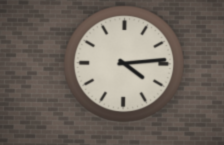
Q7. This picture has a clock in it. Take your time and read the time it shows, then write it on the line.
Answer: 4:14
